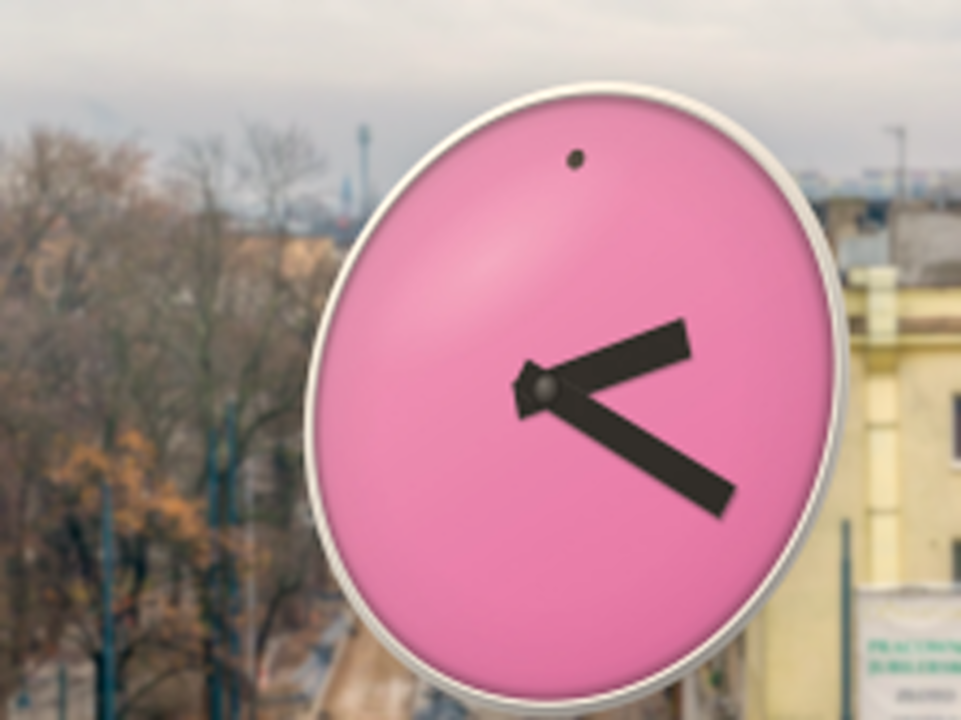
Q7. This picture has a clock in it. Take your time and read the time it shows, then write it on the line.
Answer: 2:19
